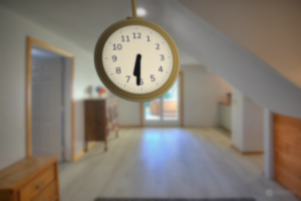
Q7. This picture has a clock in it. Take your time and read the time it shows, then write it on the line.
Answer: 6:31
